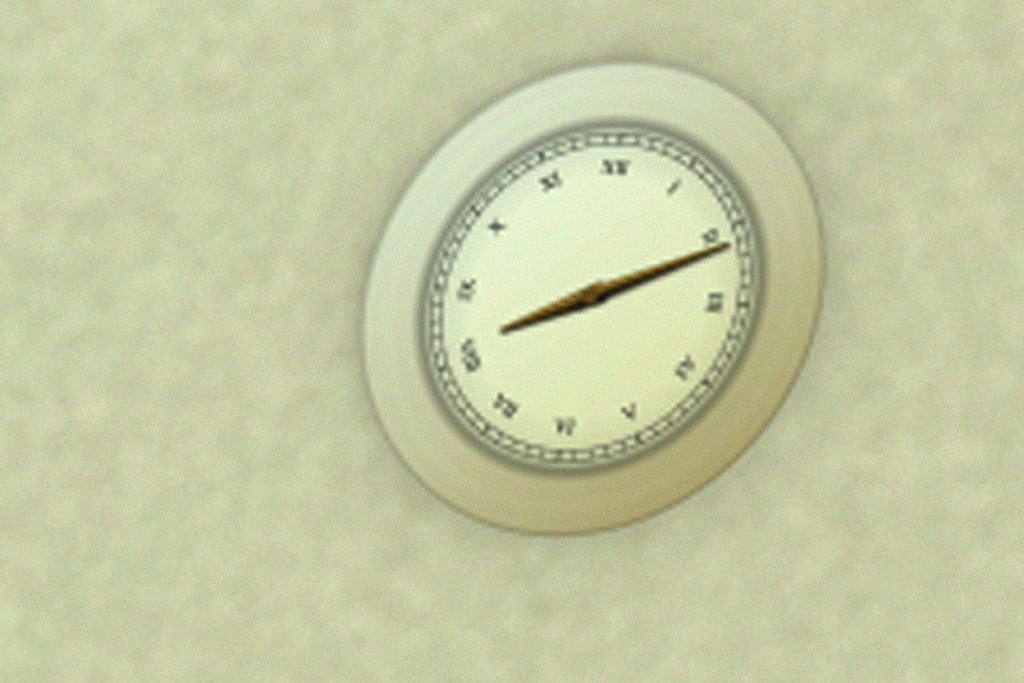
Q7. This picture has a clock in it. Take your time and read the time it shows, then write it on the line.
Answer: 8:11
